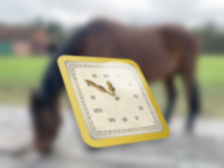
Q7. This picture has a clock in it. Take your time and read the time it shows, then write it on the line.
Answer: 11:51
